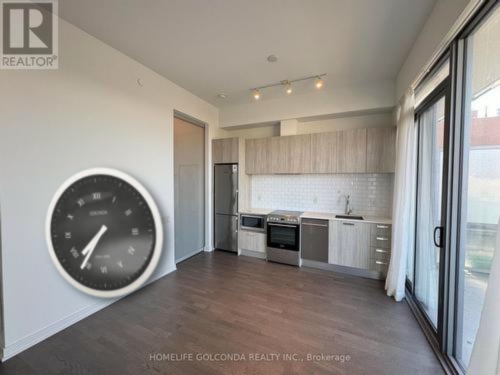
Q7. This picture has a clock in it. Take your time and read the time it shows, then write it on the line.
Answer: 7:36
